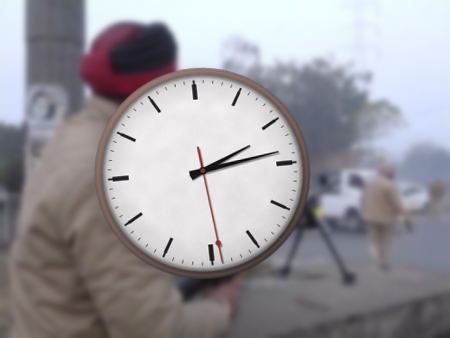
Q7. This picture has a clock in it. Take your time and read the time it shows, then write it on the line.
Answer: 2:13:29
